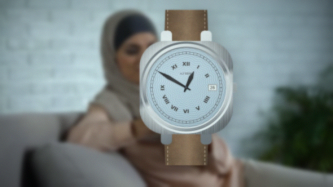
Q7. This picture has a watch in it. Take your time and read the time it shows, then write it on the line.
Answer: 12:50
